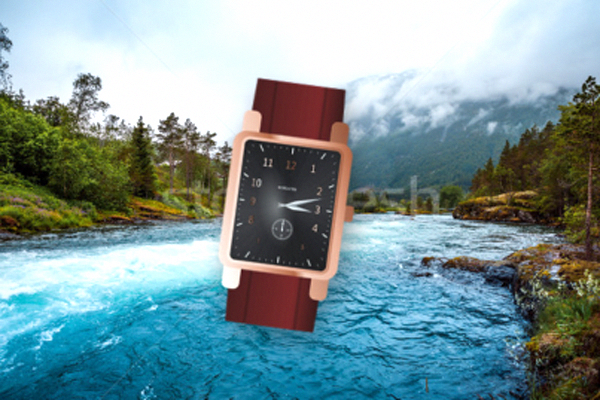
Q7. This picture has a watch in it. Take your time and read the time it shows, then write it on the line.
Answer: 3:12
